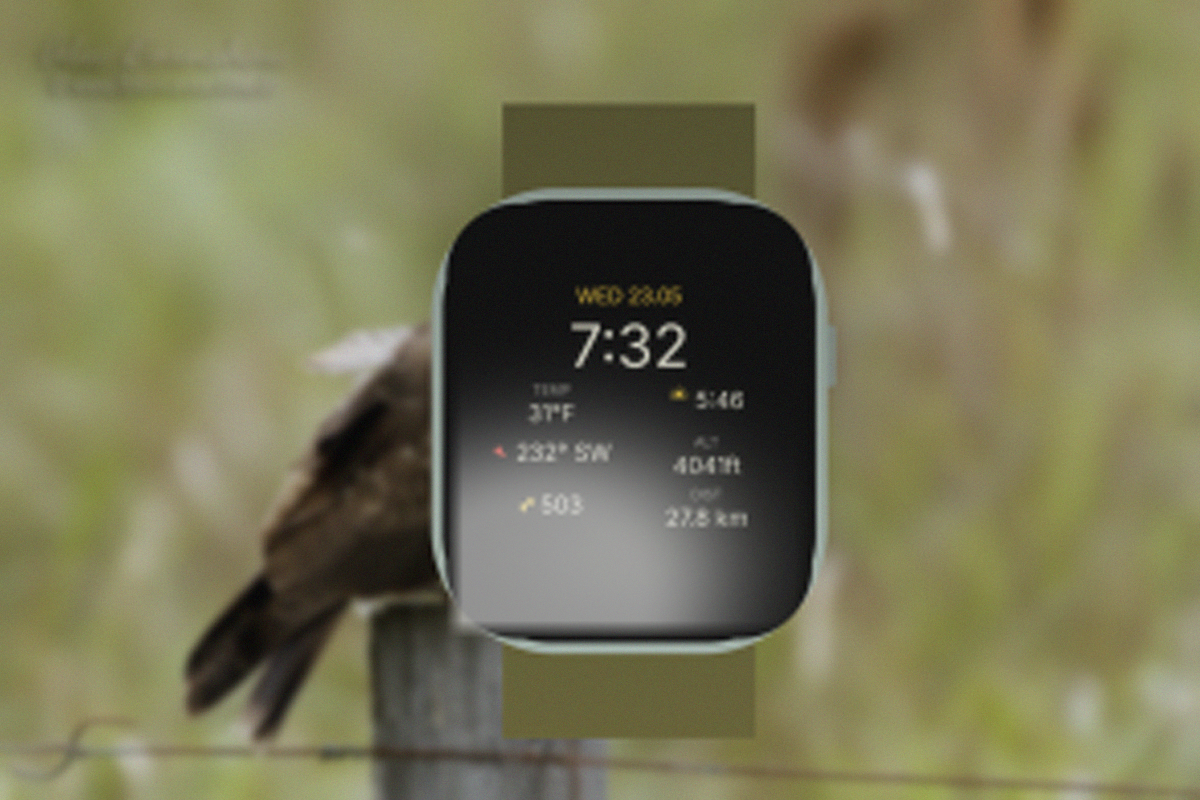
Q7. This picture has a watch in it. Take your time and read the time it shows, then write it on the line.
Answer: 7:32
